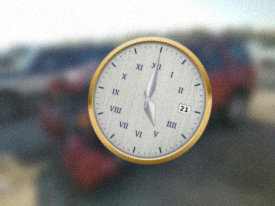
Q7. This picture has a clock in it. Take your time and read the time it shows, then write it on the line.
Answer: 5:00
